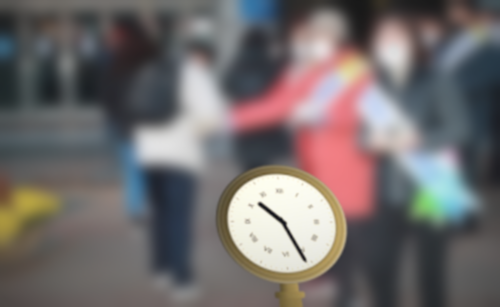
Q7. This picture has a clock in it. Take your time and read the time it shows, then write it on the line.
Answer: 10:26
